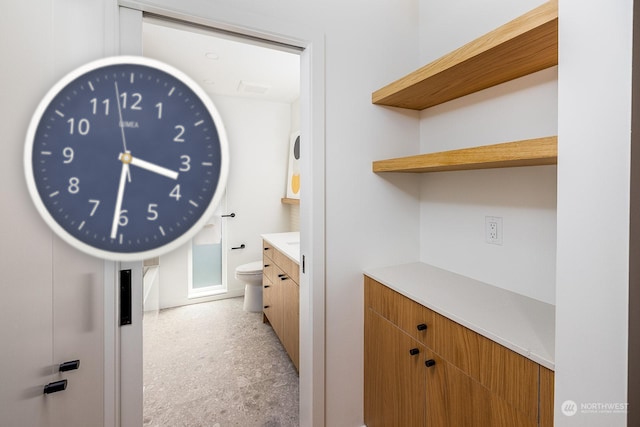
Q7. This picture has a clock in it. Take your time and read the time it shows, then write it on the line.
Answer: 3:30:58
